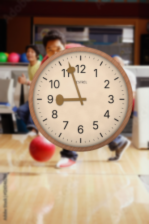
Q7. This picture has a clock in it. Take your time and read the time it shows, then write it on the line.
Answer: 8:57
